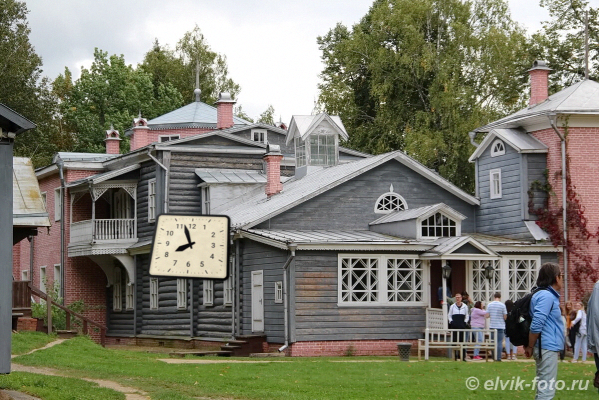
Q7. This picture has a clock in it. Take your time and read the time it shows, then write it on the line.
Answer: 7:57
